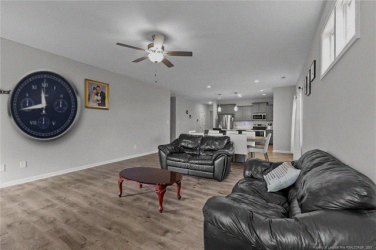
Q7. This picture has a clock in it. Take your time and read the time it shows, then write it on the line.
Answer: 11:43
